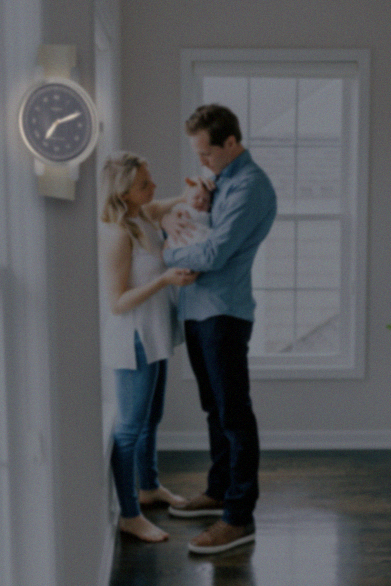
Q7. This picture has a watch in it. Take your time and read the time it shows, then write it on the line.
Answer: 7:11
